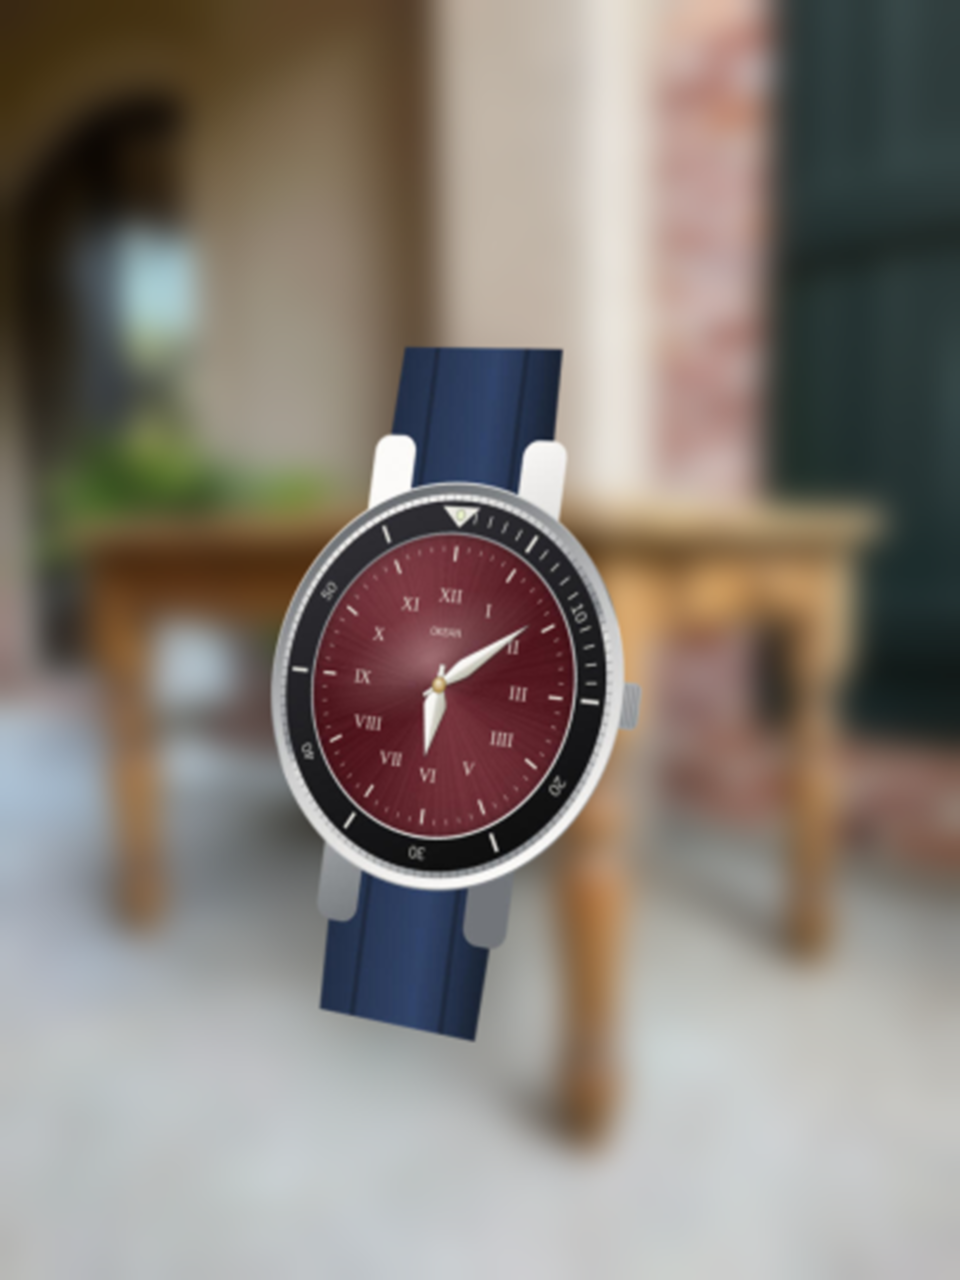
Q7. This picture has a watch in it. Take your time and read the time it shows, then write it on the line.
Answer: 6:09
